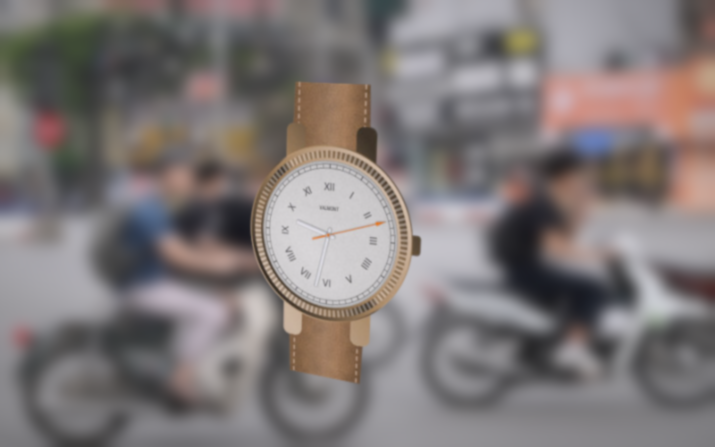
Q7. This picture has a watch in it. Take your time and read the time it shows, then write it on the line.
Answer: 9:32:12
